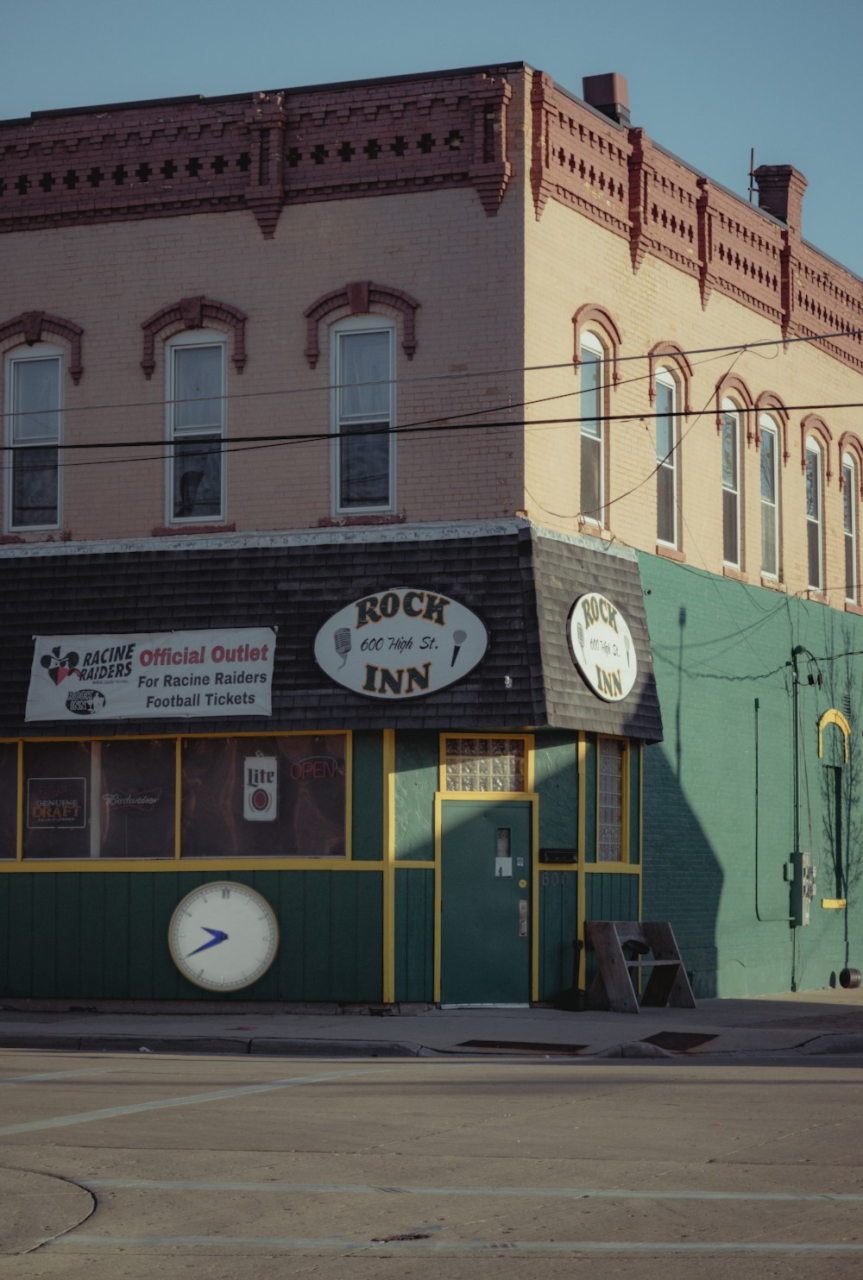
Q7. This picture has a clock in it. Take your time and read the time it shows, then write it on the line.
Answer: 9:40
